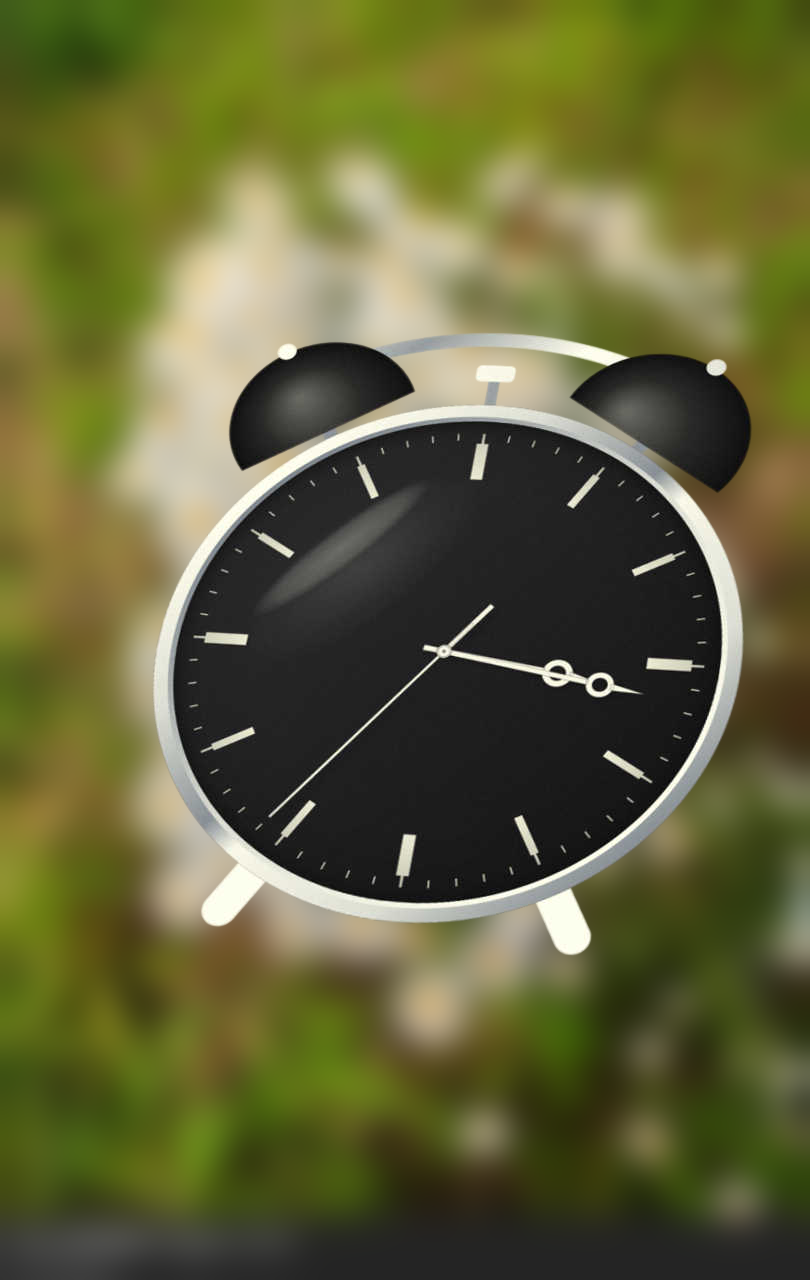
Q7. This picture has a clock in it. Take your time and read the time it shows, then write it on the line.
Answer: 3:16:36
